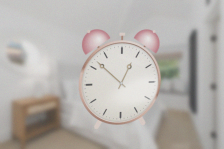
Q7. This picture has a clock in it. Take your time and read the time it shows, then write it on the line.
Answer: 12:52
